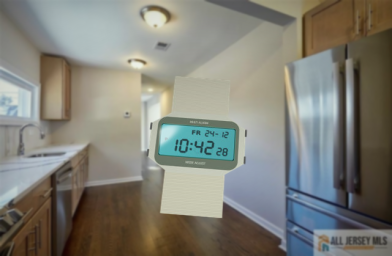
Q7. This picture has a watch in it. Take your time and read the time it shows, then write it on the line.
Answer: 10:42:28
